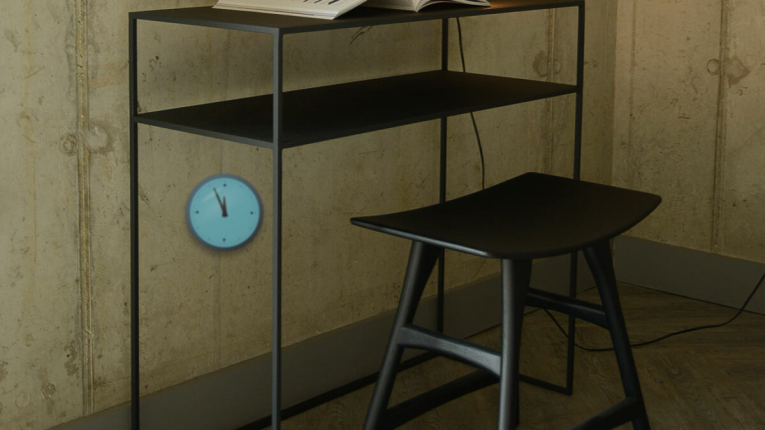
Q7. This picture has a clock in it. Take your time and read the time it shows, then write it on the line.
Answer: 11:56
